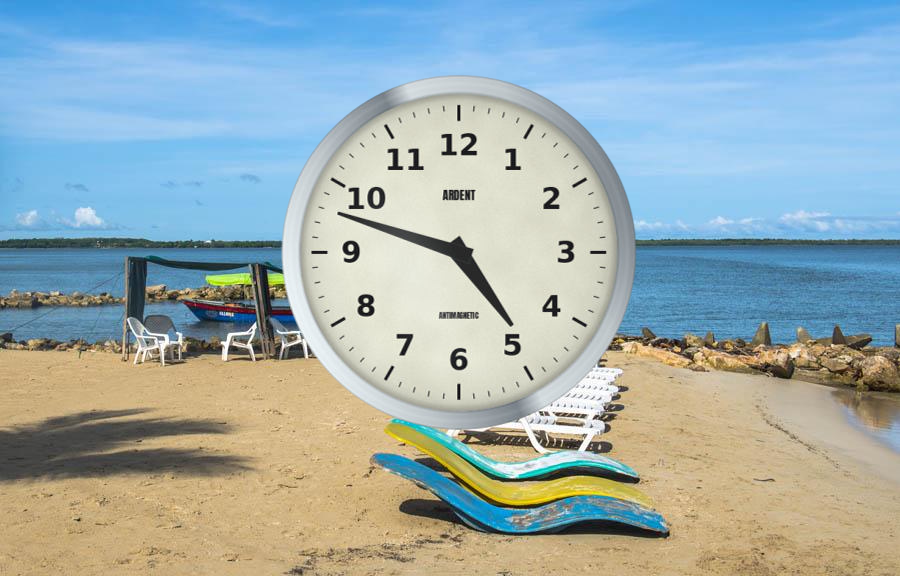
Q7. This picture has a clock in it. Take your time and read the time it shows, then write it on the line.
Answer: 4:48
